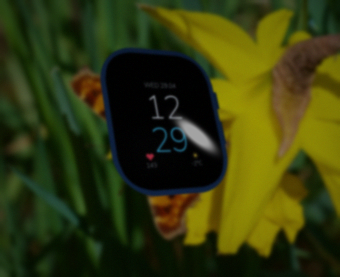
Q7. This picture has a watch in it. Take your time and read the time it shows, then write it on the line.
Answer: 12:29
